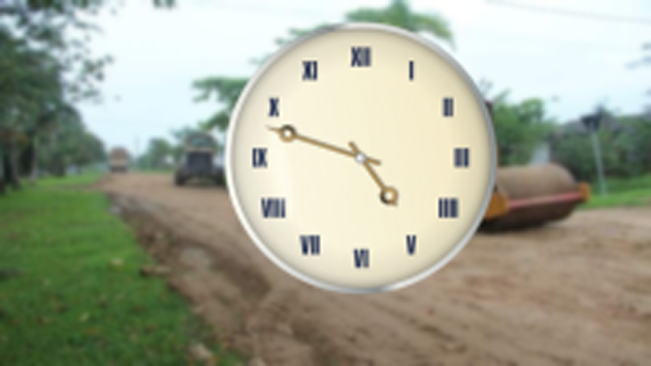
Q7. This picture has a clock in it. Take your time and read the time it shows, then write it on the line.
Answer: 4:48
